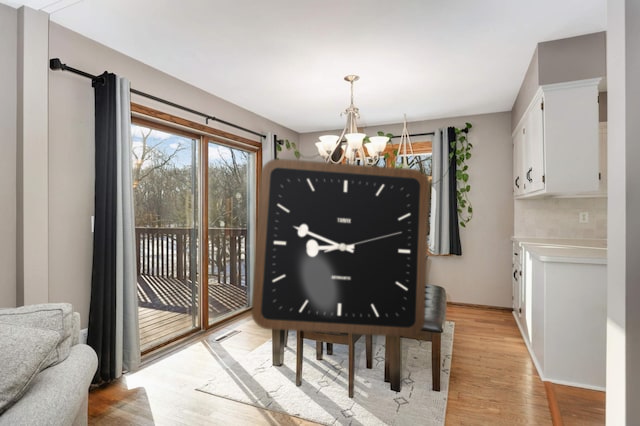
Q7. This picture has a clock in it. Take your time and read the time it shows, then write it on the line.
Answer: 8:48:12
